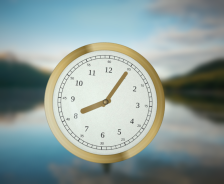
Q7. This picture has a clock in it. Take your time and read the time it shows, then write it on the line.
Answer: 8:05
